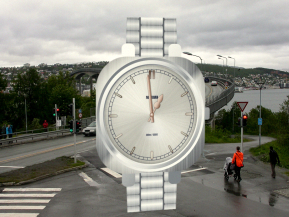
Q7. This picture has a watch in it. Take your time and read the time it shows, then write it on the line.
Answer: 12:59
